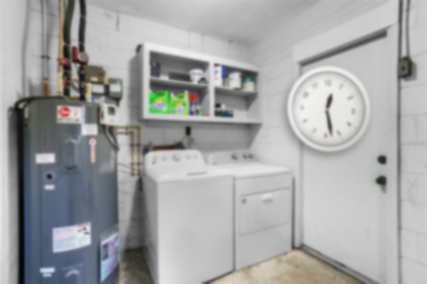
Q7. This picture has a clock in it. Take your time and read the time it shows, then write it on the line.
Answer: 12:28
